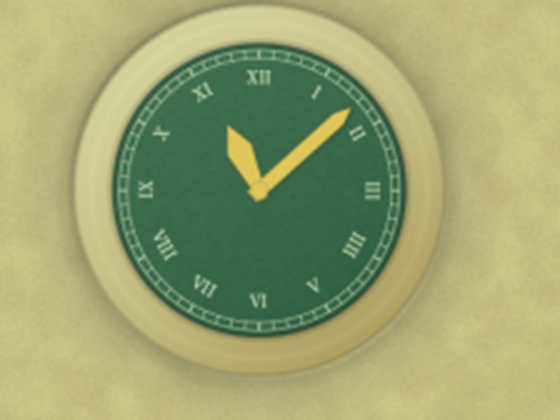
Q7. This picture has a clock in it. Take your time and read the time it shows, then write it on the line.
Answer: 11:08
